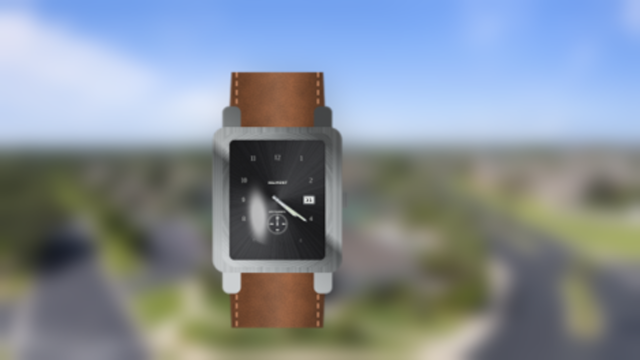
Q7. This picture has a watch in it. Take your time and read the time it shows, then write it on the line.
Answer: 4:21
